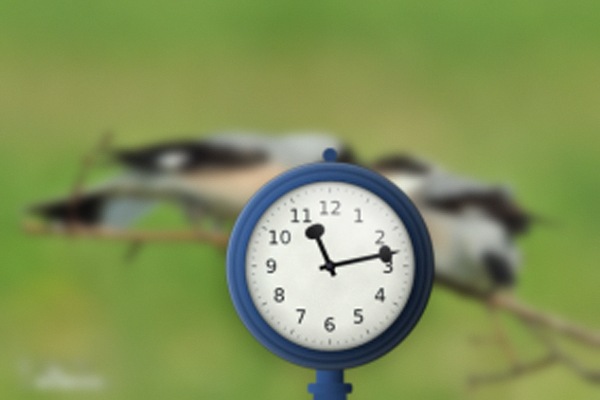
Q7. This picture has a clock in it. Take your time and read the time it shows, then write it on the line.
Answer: 11:13
